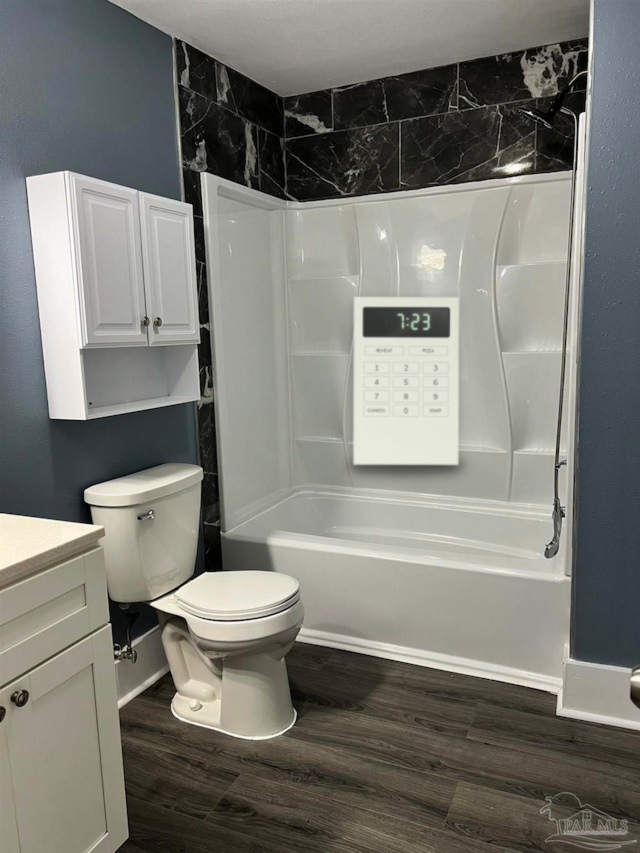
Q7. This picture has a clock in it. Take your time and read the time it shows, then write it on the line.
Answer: 7:23
